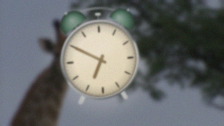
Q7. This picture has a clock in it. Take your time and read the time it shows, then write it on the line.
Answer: 6:50
